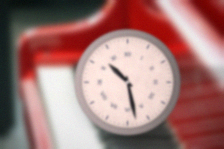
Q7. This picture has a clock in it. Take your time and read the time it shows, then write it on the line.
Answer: 10:28
